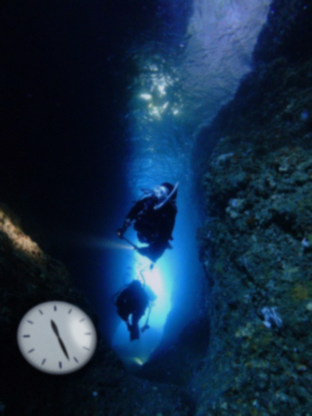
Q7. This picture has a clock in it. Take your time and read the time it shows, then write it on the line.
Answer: 11:27
